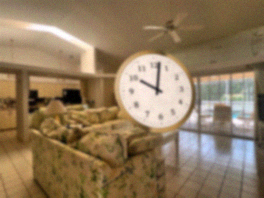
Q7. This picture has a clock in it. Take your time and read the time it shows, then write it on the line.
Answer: 10:02
